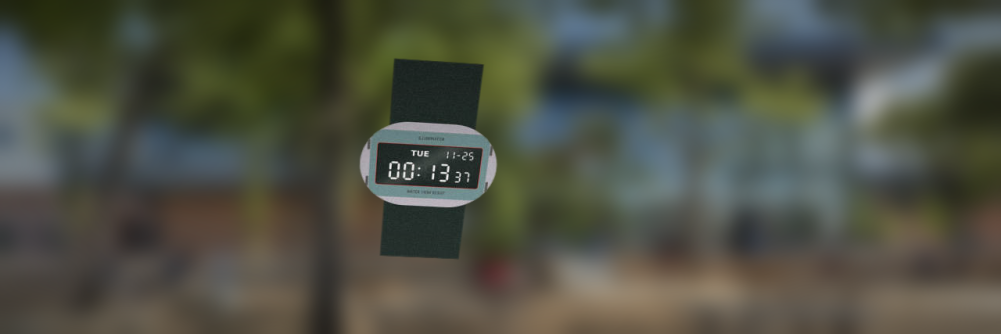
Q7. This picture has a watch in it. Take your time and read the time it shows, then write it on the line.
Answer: 0:13:37
